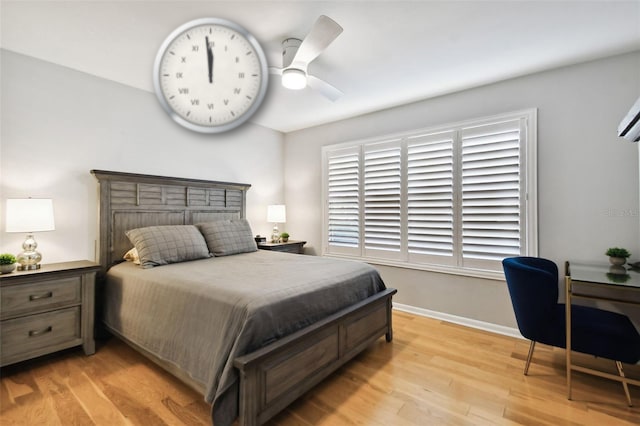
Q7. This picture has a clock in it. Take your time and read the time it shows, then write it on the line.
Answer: 11:59
